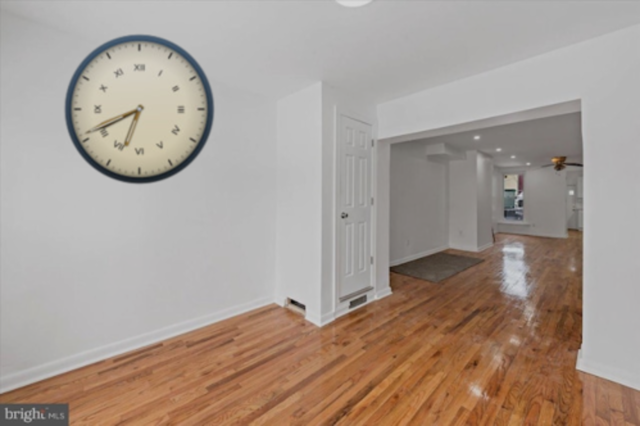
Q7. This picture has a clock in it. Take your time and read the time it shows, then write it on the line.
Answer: 6:41
